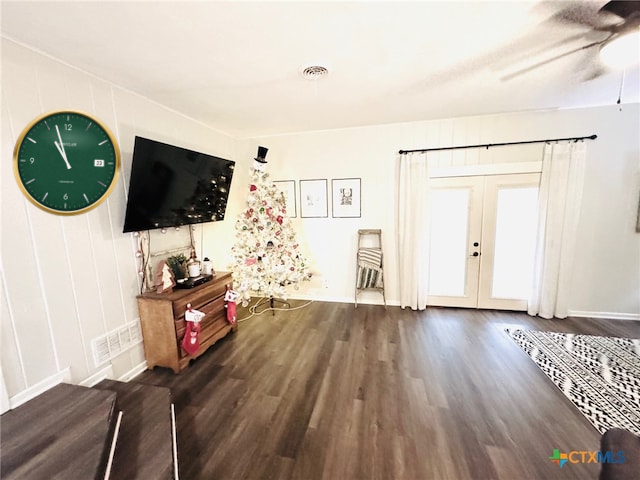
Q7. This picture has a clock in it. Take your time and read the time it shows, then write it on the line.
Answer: 10:57
